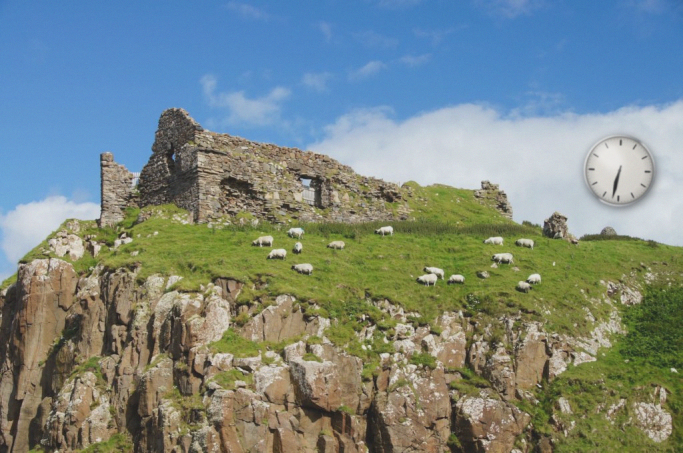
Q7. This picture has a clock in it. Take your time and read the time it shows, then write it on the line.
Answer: 6:32
